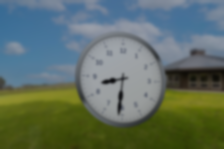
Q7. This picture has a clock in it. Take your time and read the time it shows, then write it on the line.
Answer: 8:31
